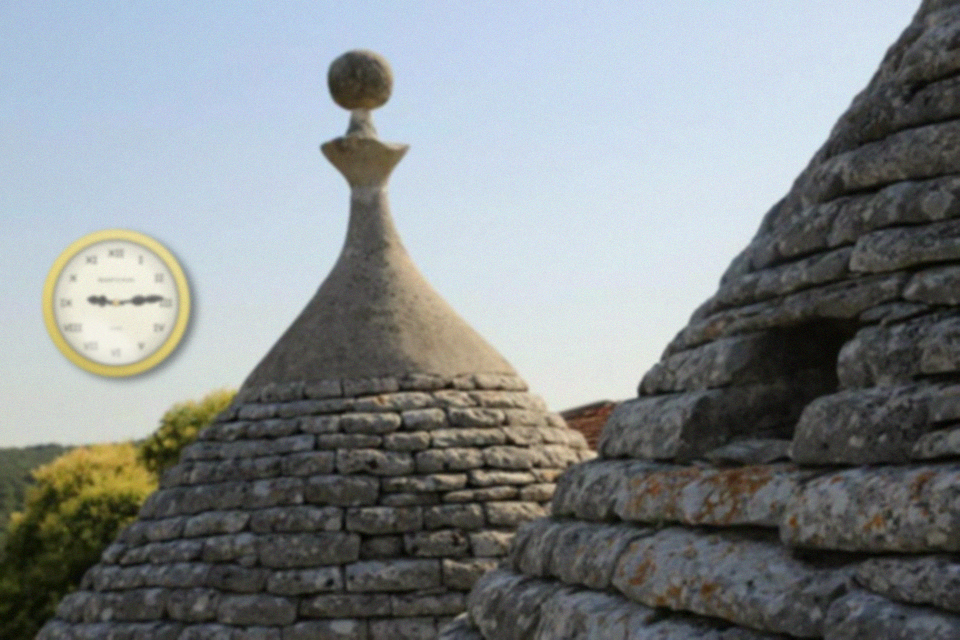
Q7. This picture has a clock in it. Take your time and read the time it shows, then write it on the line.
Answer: 9:14
